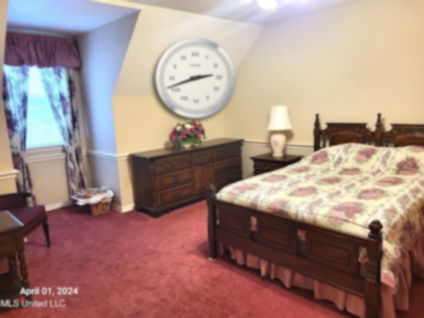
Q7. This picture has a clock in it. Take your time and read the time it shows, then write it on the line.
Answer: 2:42
